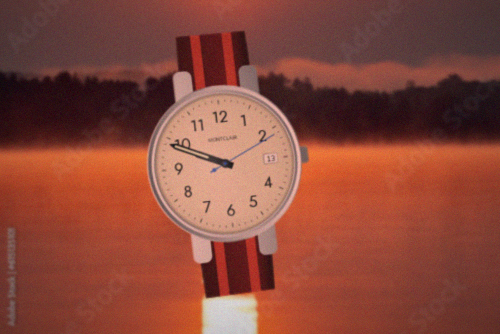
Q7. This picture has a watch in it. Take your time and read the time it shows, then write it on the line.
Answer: 9:49:11
